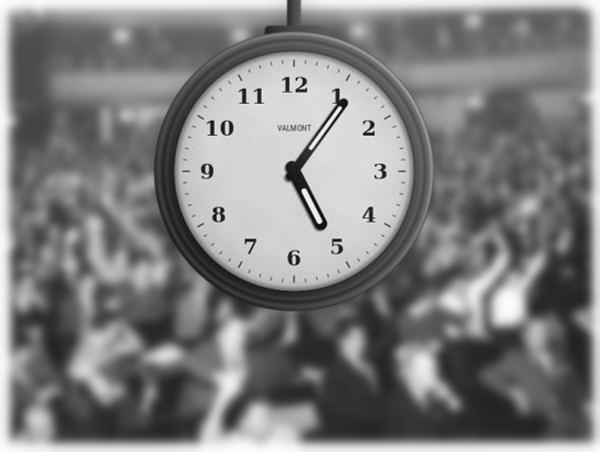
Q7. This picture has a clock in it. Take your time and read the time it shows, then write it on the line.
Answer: 5:06
